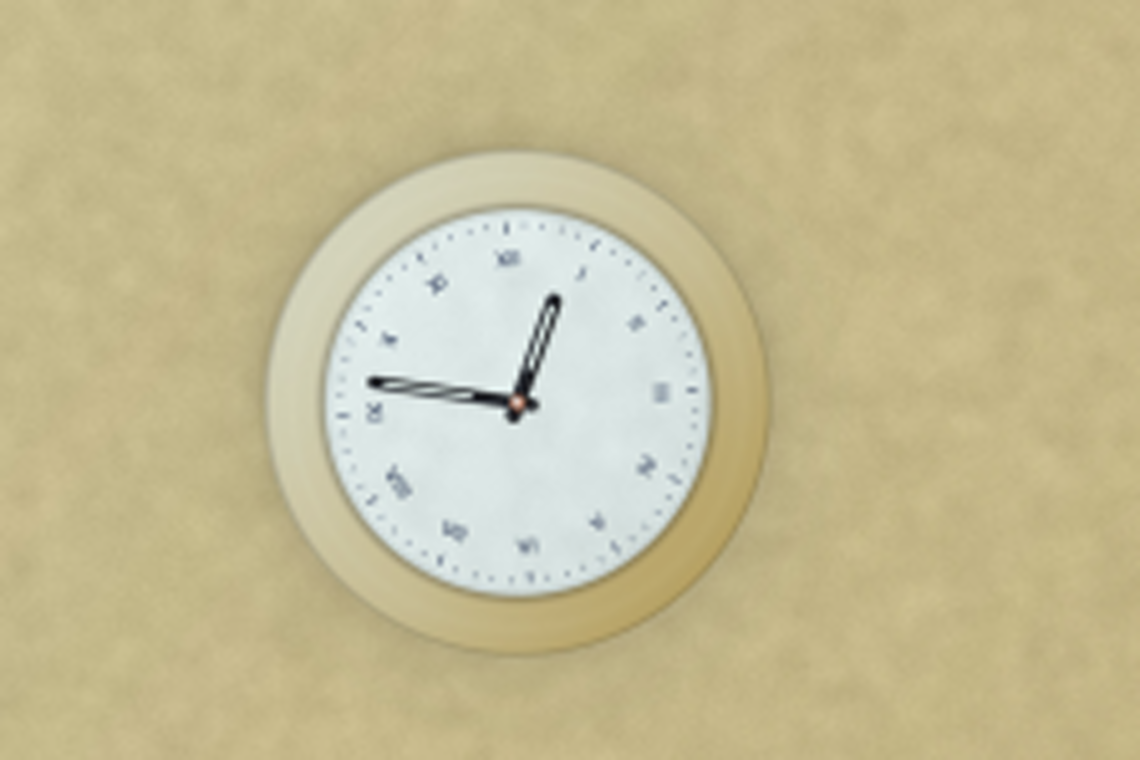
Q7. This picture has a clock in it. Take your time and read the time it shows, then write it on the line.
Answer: 12:47
